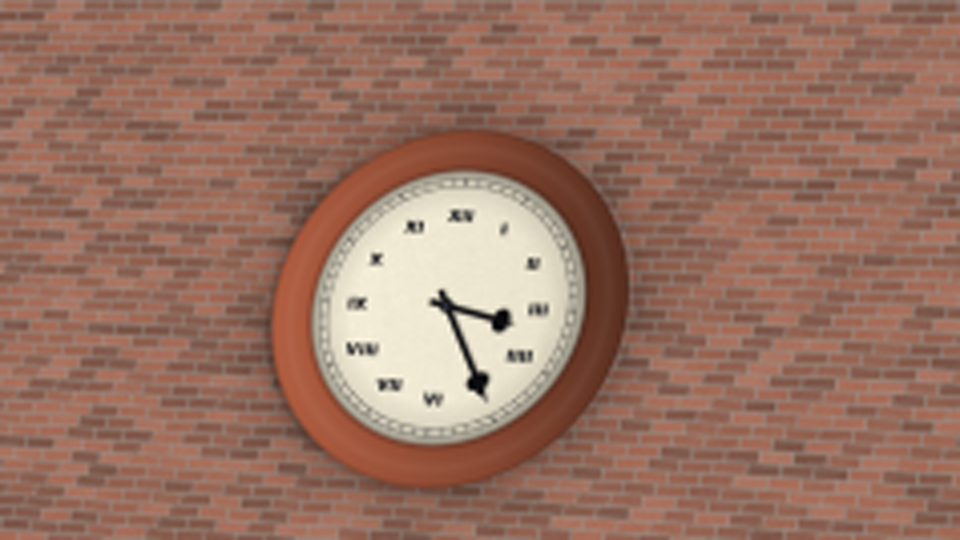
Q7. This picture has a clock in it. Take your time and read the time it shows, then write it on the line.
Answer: 3:25
